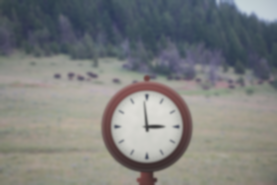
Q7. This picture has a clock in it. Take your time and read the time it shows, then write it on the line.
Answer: 2:59
